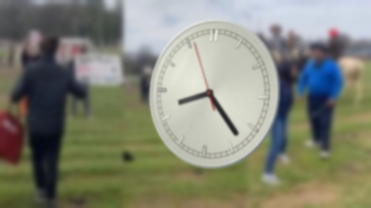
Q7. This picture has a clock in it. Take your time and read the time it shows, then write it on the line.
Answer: 8:22:56
